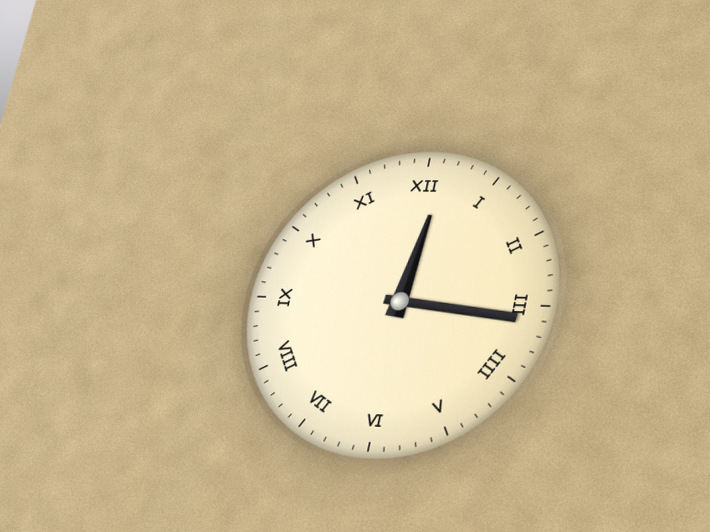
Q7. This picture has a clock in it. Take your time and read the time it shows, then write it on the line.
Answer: 12:16
